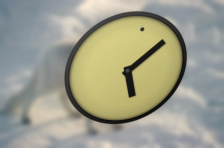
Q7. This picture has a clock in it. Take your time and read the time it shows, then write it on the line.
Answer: 5:06
